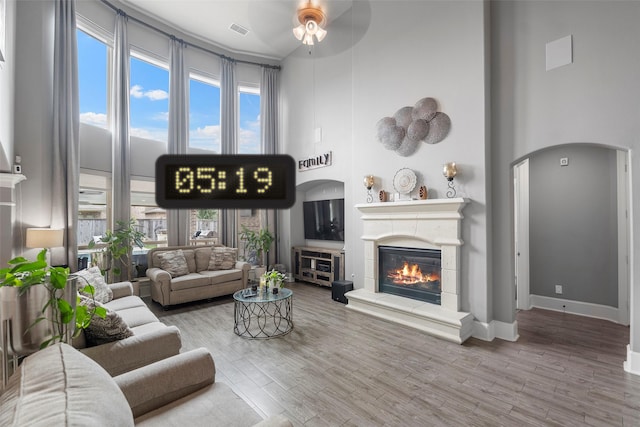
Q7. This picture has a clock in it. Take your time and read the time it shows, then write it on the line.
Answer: 5:19
